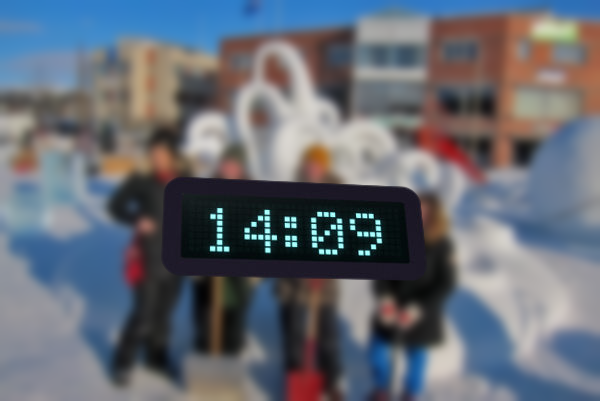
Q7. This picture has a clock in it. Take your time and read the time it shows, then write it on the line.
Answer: 14:09
